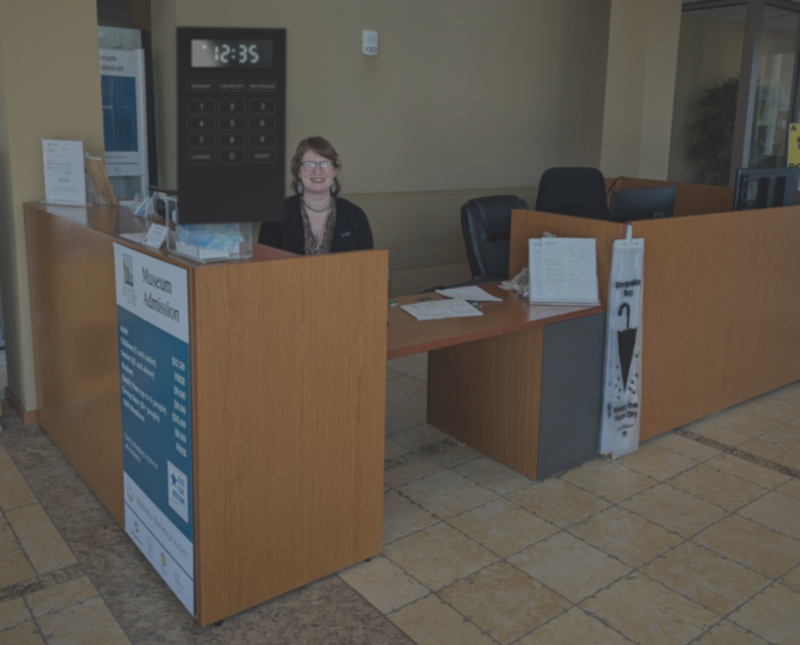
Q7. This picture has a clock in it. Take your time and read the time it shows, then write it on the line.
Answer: 12:35
